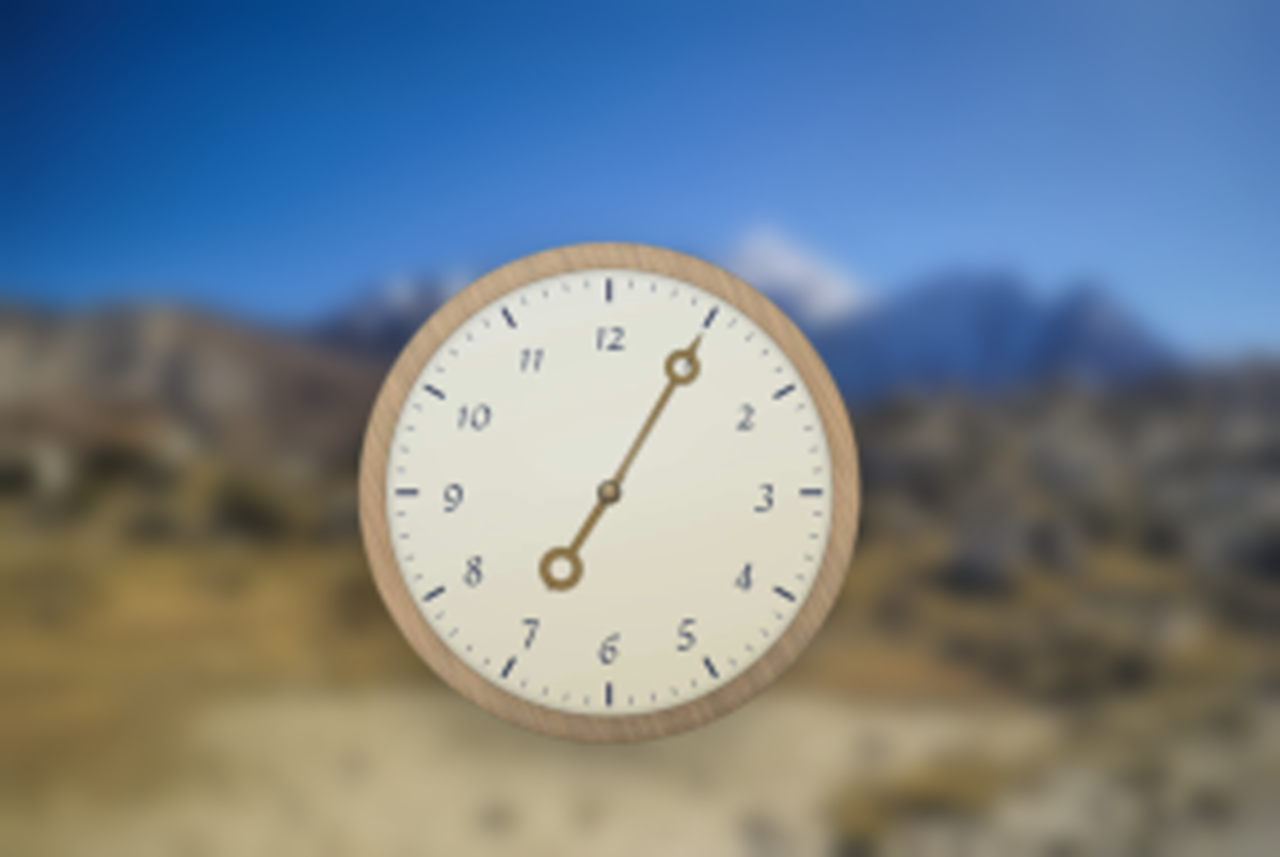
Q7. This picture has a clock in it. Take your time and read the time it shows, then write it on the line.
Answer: 7:05
